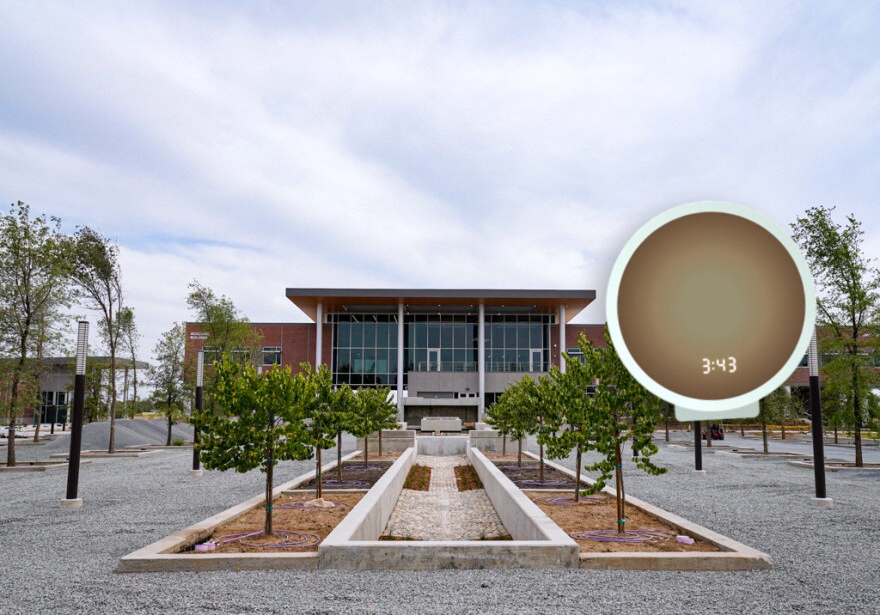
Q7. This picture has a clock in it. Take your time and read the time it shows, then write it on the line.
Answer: 3:43
